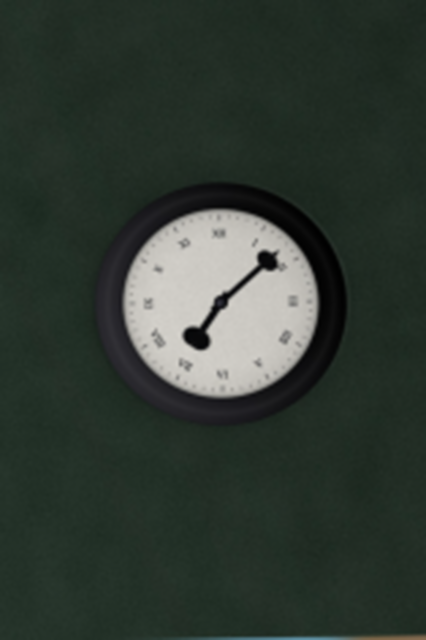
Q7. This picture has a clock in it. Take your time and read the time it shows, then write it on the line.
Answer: 7:08
